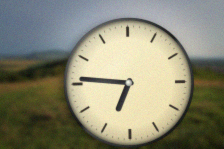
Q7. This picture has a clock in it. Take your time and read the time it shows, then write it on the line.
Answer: 6:46
